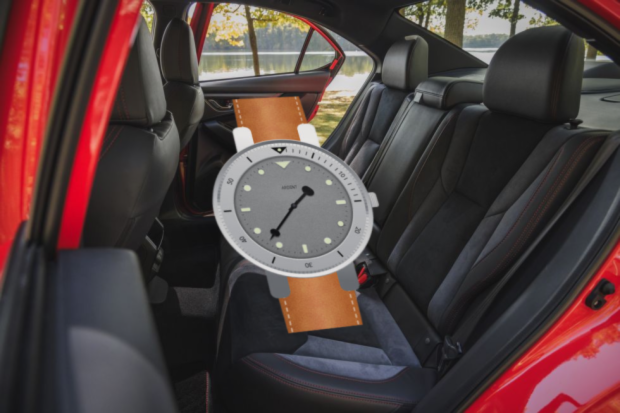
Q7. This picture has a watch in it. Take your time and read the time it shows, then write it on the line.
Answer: 1:37
